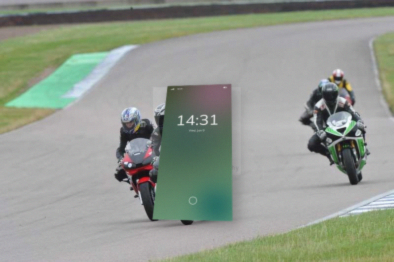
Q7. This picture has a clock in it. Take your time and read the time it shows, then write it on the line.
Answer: 14:31
